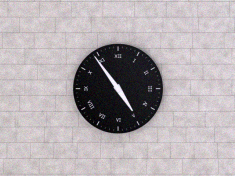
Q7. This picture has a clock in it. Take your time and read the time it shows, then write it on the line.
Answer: 4:54
